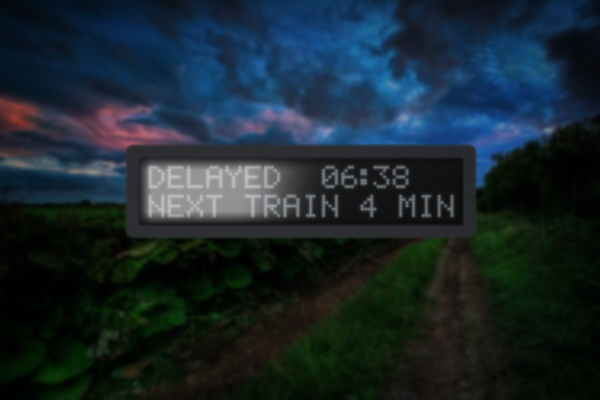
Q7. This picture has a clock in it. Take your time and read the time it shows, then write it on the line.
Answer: 6:38
